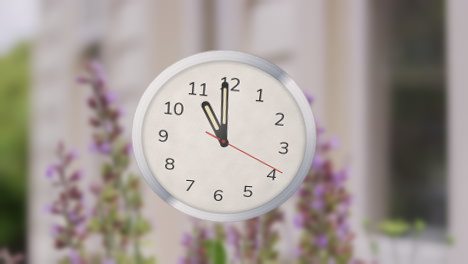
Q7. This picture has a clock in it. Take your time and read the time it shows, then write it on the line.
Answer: 10:59:19
